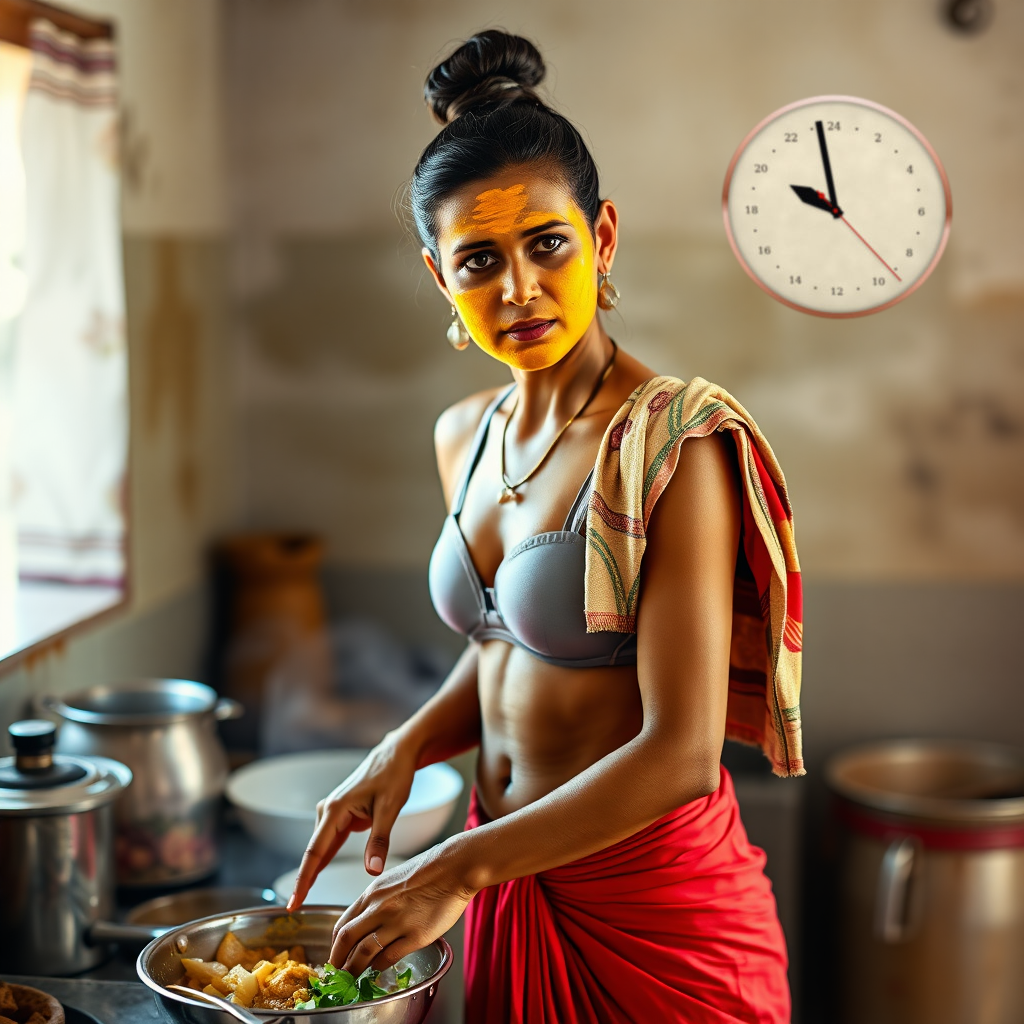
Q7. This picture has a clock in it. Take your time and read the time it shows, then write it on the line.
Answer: 19:58:23
